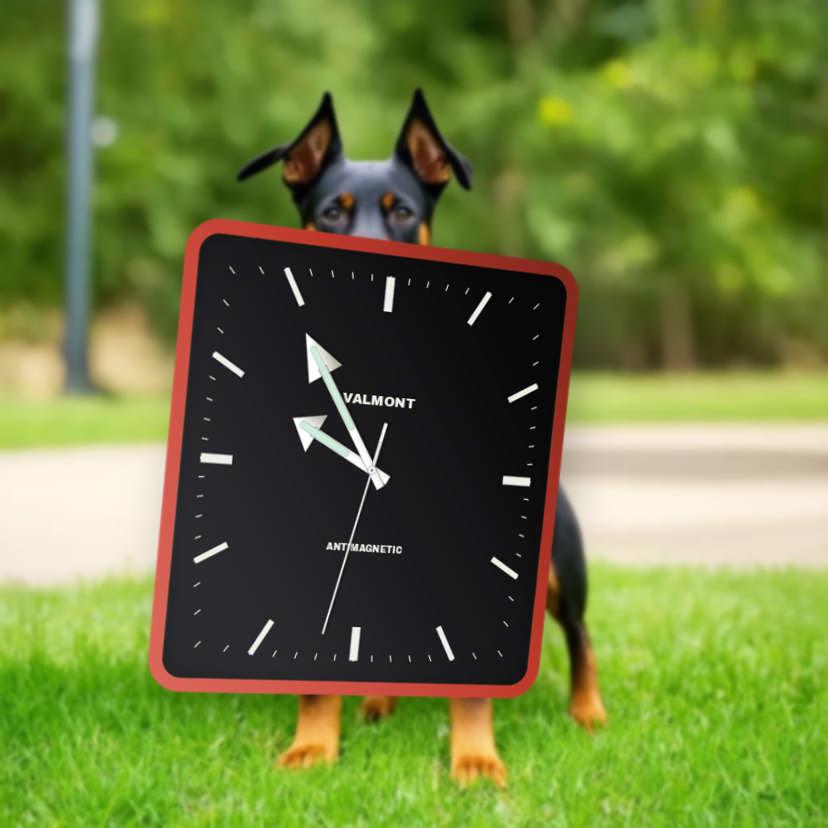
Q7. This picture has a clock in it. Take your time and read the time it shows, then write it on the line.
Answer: 9:54:32
